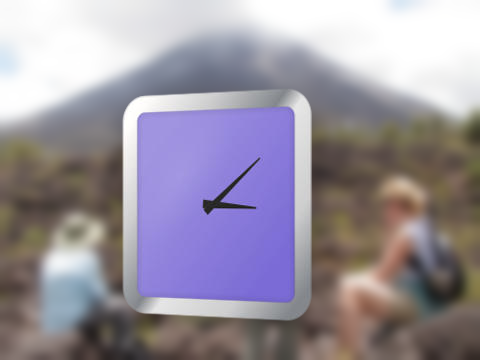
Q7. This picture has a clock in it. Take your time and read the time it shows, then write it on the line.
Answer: 3:08
